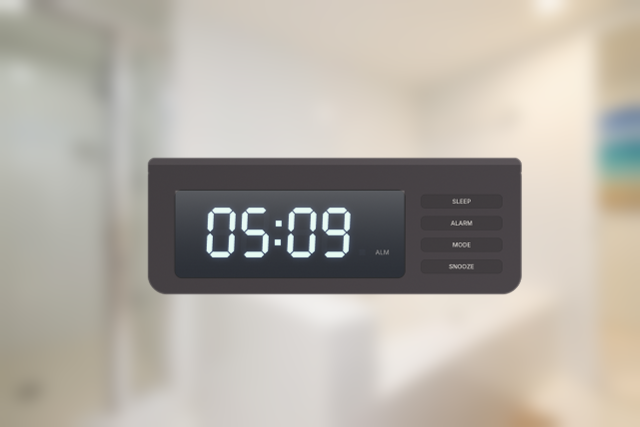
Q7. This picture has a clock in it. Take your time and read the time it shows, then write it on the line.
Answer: 5:09
